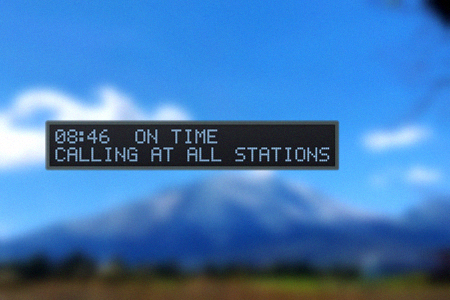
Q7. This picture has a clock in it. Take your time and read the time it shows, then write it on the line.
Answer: 8:46
